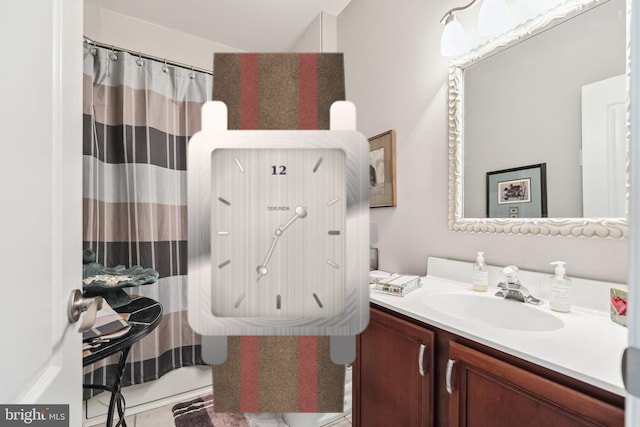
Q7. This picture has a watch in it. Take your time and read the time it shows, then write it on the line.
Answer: 1:34
